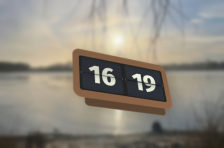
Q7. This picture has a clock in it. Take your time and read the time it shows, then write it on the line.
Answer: 16:19
